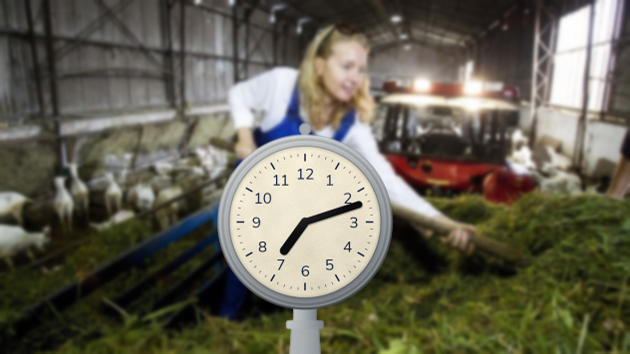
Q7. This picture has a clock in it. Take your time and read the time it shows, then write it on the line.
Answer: 7:12
